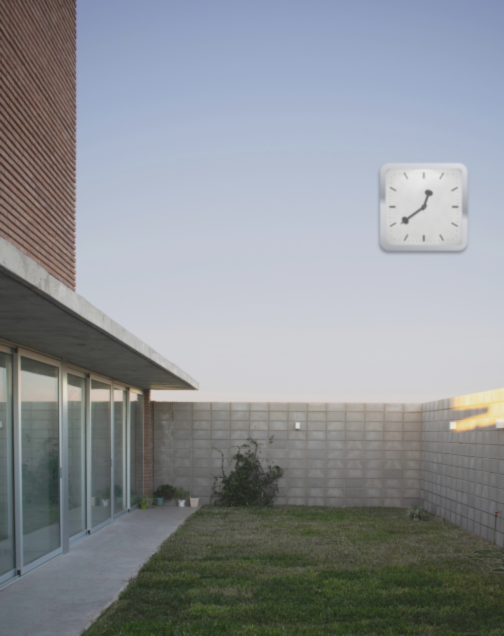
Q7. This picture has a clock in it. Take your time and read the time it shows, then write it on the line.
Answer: 12:39
